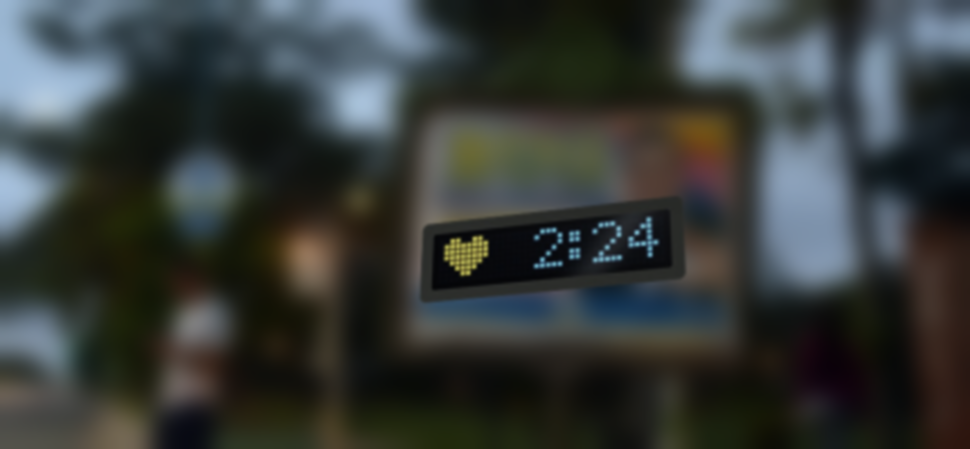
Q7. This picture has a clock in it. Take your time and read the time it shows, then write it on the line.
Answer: 2:24
